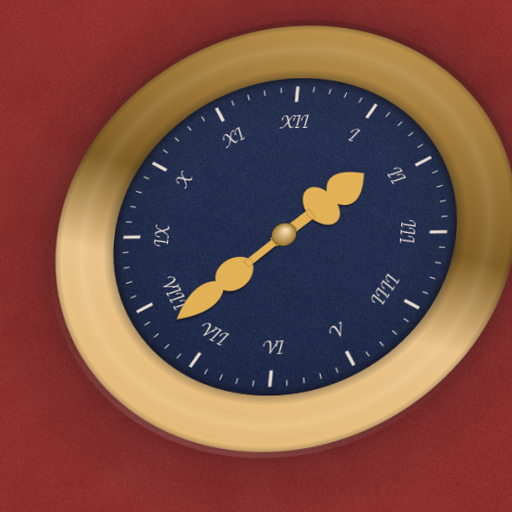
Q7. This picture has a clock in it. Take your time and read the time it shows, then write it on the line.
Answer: 1:38
